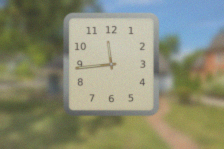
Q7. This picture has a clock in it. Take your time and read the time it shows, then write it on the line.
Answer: 11:44
